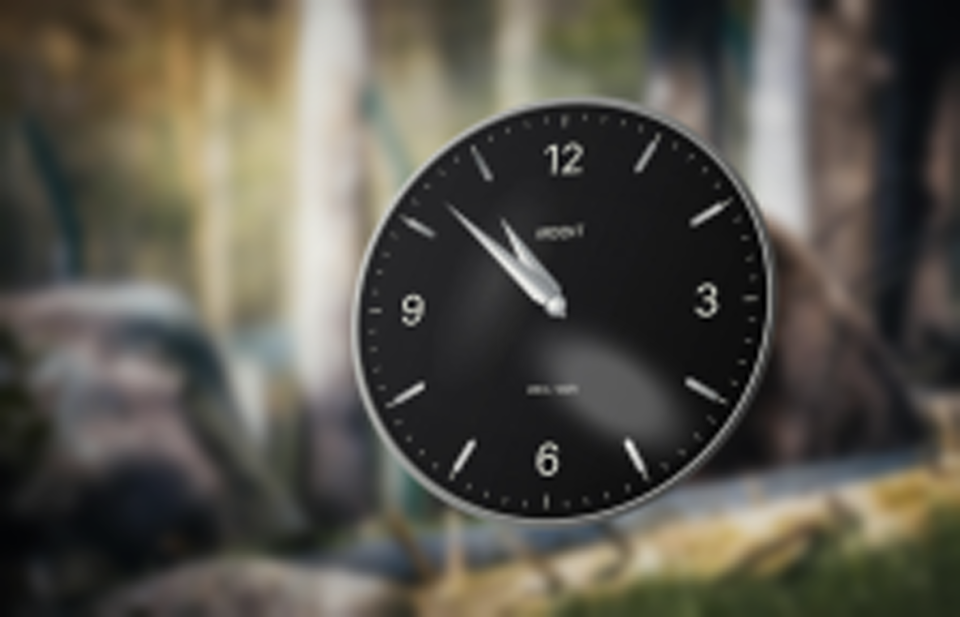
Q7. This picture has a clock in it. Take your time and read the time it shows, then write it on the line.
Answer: 10:52
